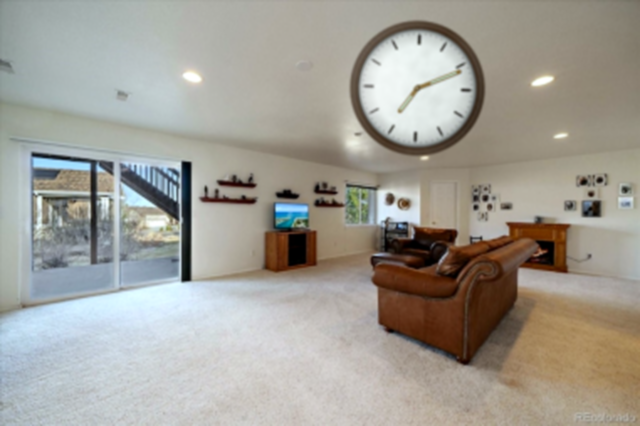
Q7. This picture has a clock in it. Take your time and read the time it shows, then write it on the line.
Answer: 7:11
